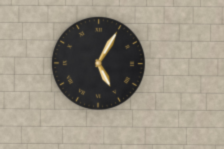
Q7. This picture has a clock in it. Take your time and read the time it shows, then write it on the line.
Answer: 5:05
